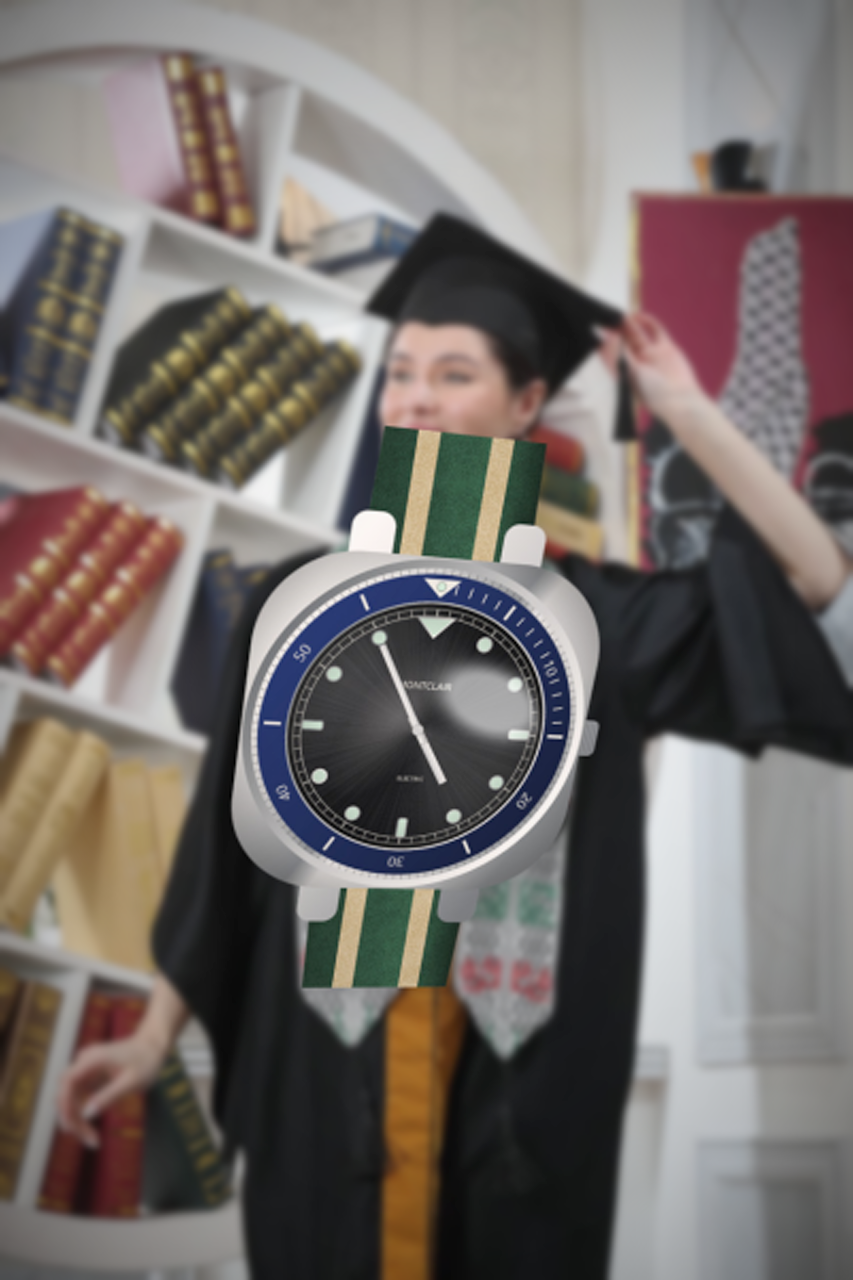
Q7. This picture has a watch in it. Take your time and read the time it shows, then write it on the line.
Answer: 4:55
